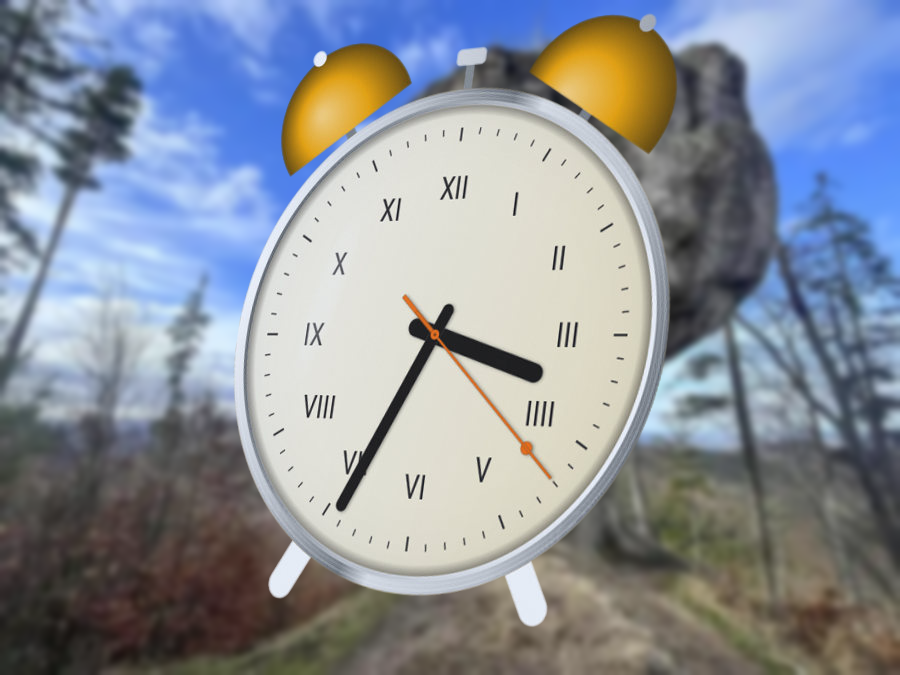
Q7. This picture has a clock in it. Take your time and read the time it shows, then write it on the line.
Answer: 3:34:22
